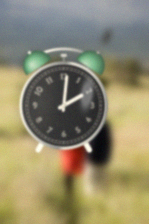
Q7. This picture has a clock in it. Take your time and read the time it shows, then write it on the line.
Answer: 2:01
